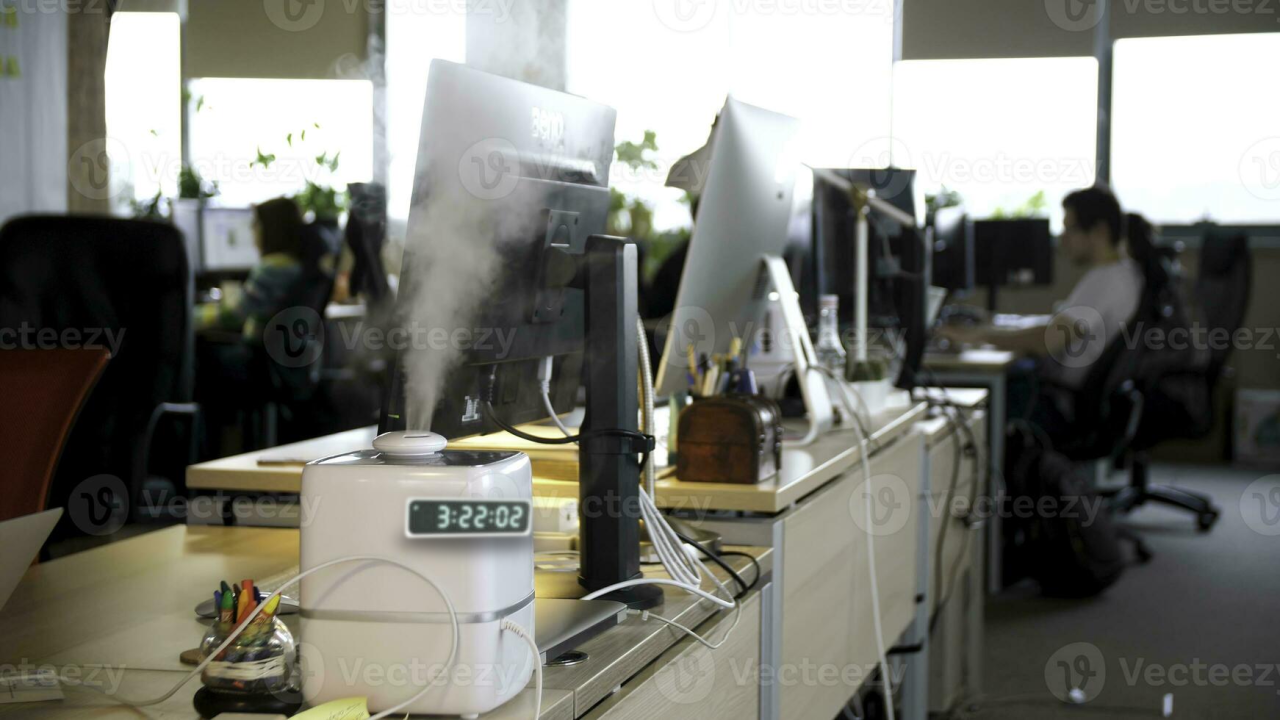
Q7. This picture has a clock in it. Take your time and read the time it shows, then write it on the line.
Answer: 3:22:02
